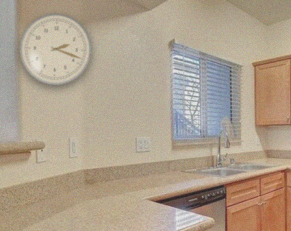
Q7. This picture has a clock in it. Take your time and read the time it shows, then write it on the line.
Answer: 2:18
